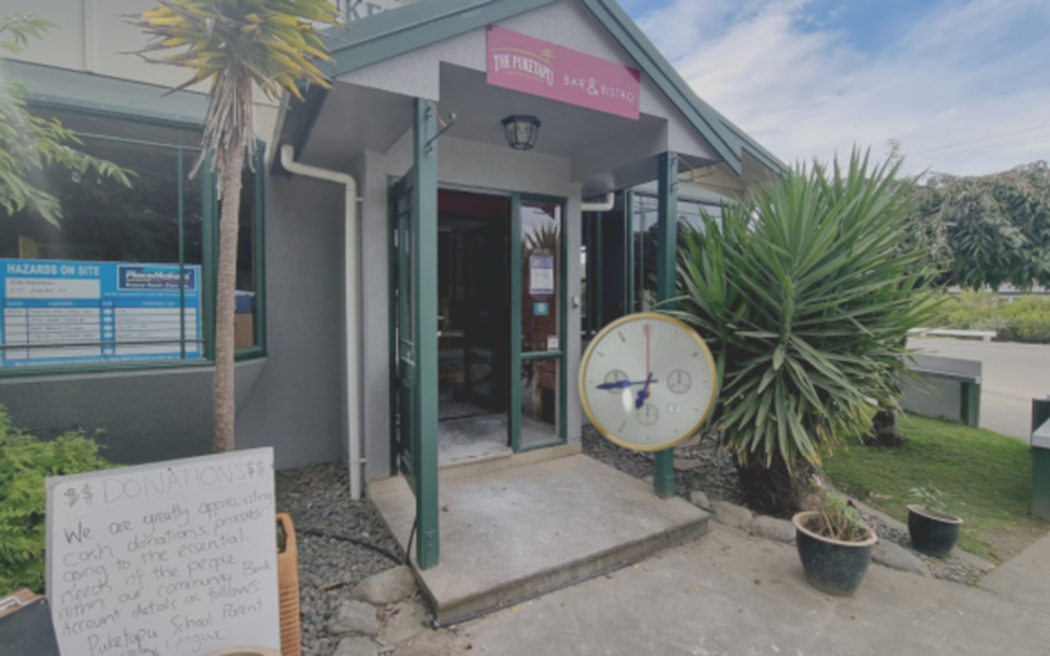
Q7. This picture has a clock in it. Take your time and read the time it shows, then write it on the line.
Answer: 6:44
